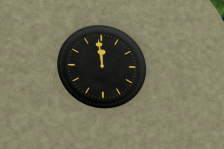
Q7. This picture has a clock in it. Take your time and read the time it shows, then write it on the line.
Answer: 11:59
